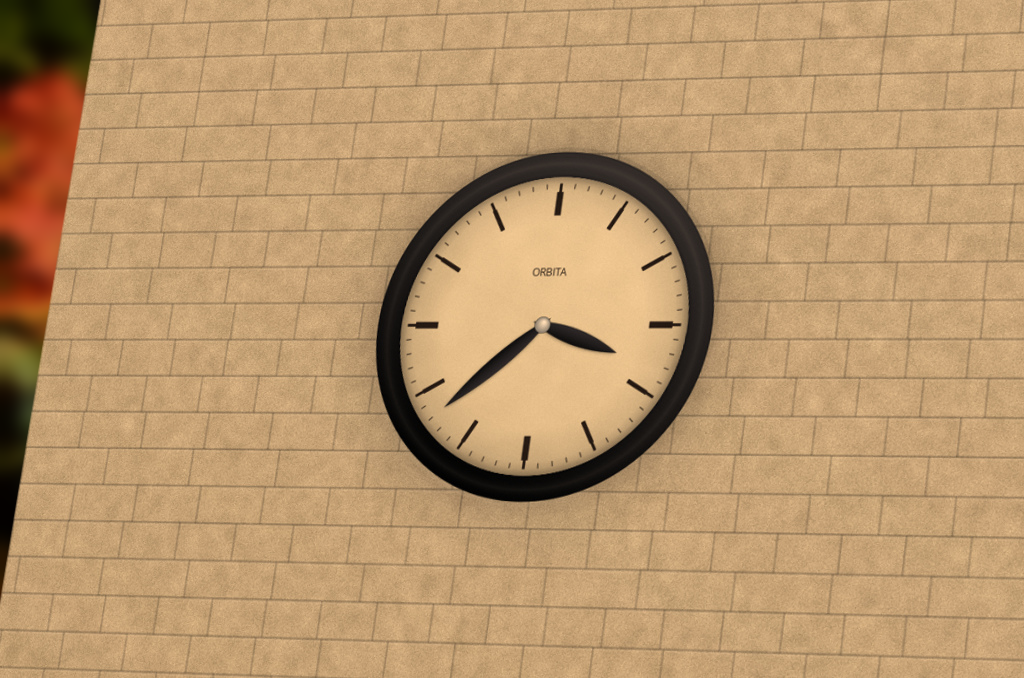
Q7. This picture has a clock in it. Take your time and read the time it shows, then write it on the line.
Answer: 3:38
